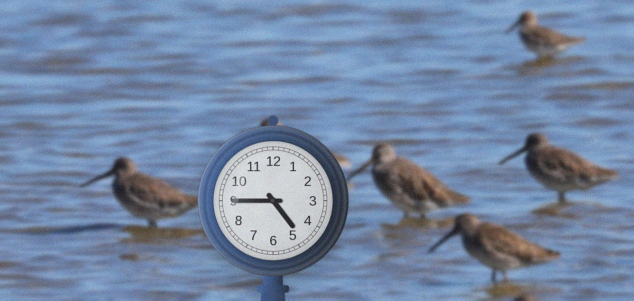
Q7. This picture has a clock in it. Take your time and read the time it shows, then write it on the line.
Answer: 4:45
